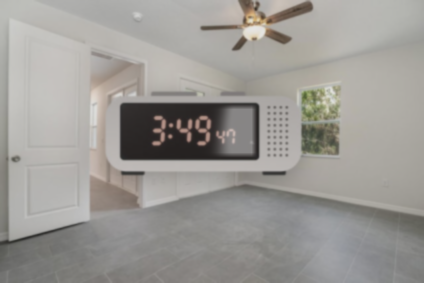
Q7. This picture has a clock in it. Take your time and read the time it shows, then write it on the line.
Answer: 3:49:47
